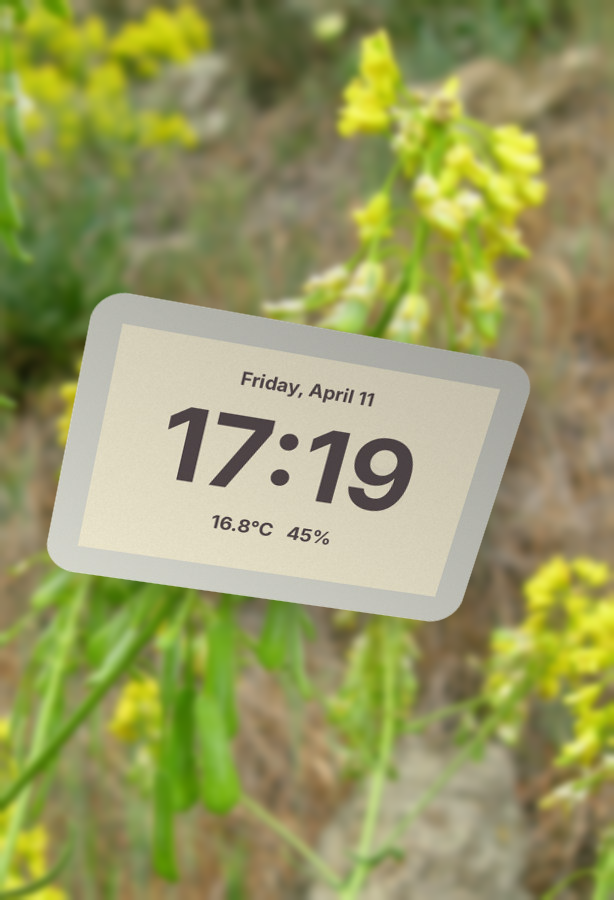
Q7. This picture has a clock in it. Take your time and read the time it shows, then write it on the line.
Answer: 17:19
